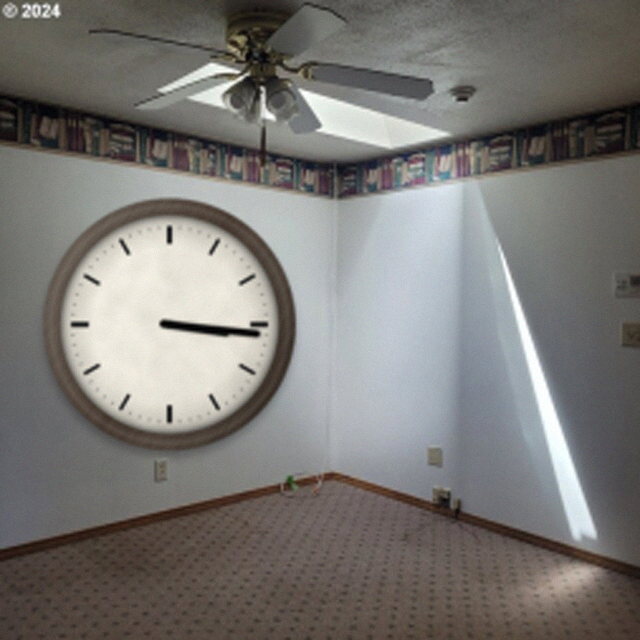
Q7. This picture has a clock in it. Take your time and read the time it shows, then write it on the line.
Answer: 3:16
